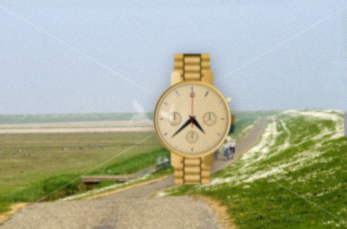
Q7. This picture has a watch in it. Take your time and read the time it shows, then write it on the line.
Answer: 4:38
